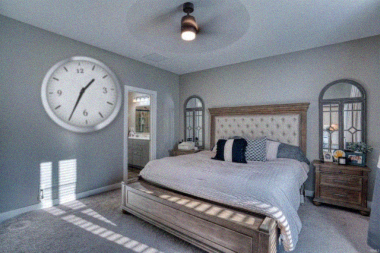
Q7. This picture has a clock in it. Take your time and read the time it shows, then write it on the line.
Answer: 1:35
